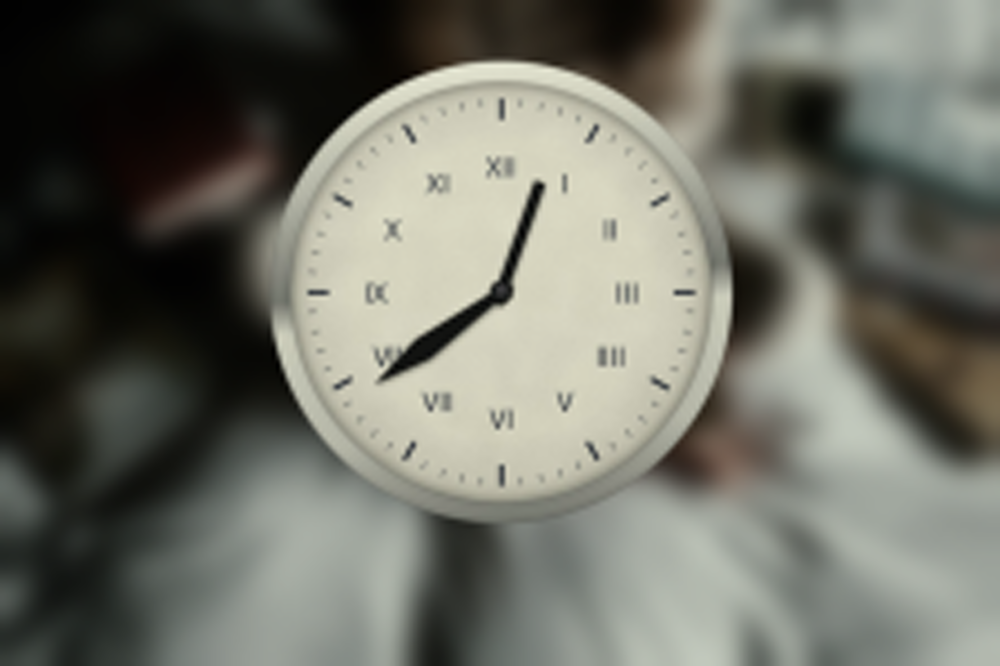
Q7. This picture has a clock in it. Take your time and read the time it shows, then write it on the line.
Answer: 12:39
